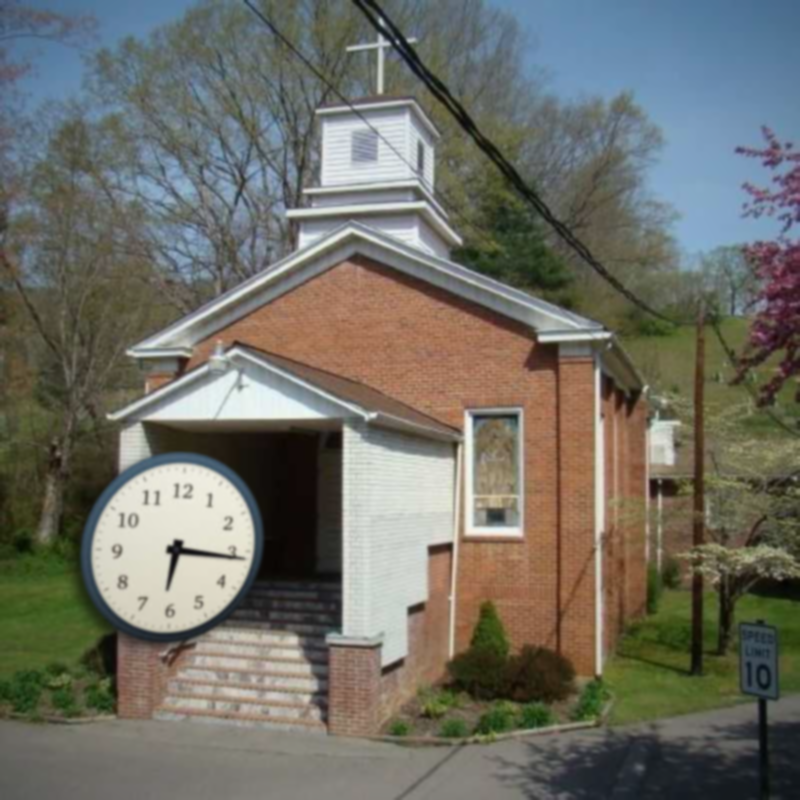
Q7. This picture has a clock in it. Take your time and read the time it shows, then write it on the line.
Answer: 6:16
